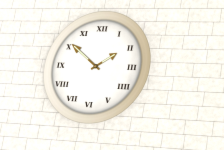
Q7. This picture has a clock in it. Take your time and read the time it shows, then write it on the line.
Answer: 1:51
